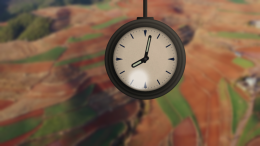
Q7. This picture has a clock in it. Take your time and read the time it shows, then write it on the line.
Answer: 8:02
